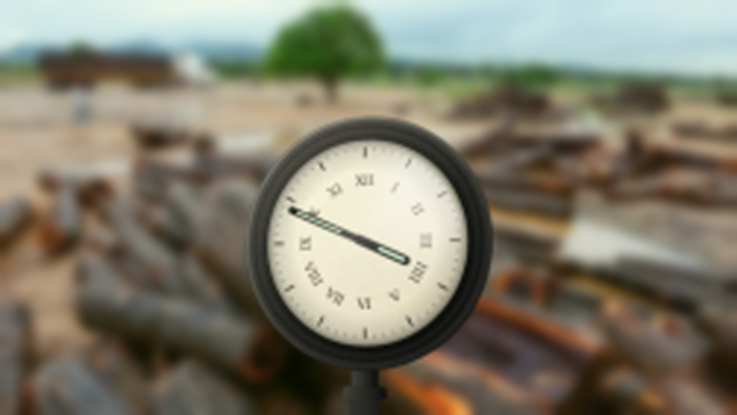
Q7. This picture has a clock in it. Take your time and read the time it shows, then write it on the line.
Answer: 3:49
